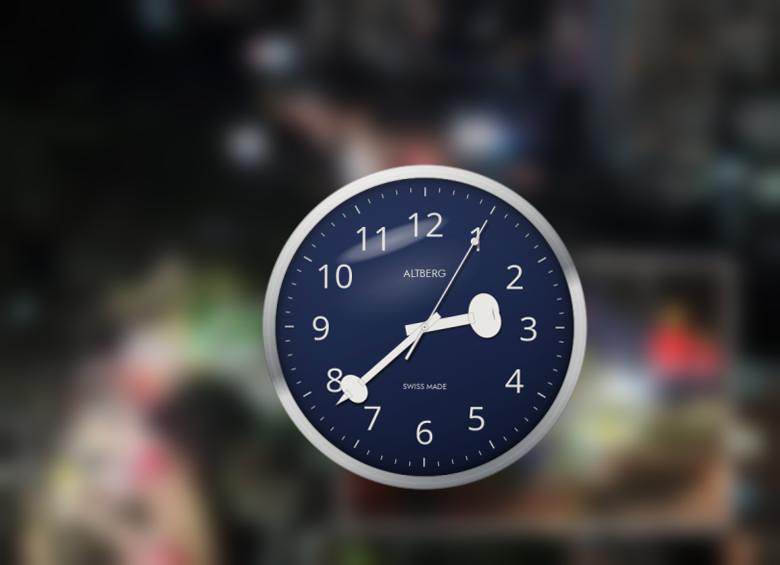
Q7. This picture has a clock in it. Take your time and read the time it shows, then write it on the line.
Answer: 2:38:05
